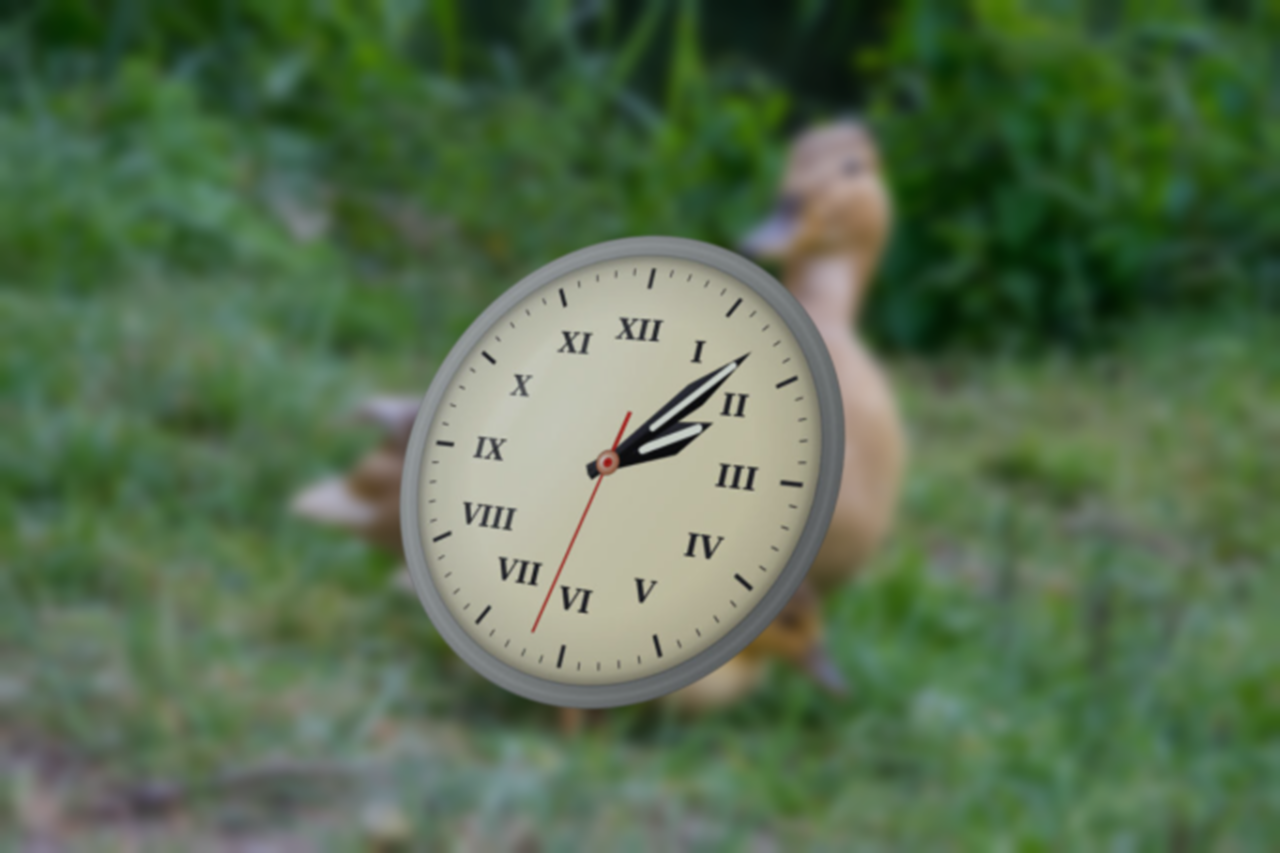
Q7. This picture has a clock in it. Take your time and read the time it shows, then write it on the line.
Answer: 2:07:32
